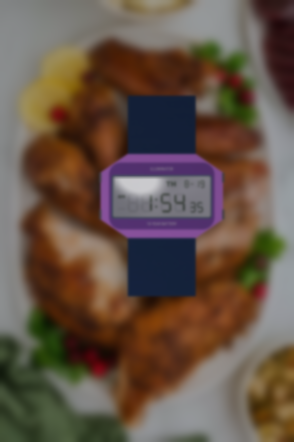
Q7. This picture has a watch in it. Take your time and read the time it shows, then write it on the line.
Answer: 1:54
